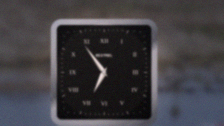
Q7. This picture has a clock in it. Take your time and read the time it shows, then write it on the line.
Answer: 6:54
